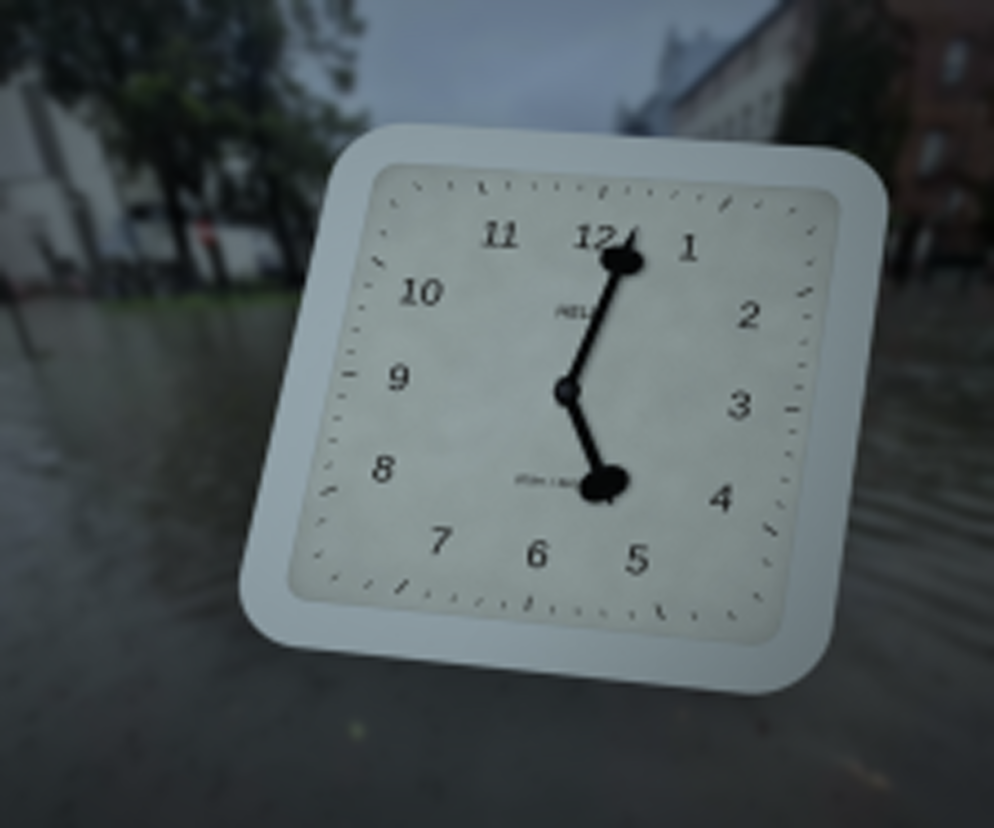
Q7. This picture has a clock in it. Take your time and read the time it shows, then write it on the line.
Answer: 5:02
